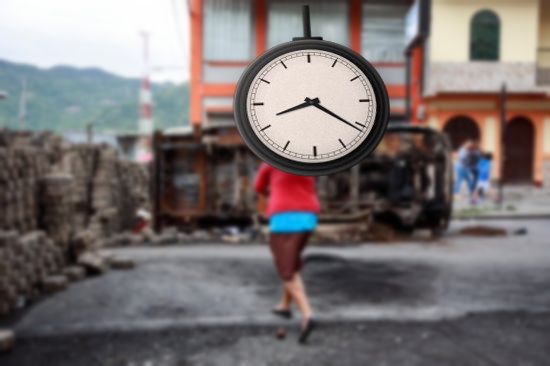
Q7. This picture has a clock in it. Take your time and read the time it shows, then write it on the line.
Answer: 8:21
